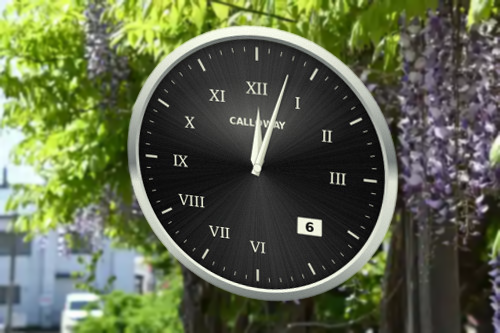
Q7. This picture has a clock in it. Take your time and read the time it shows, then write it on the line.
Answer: 12:03
